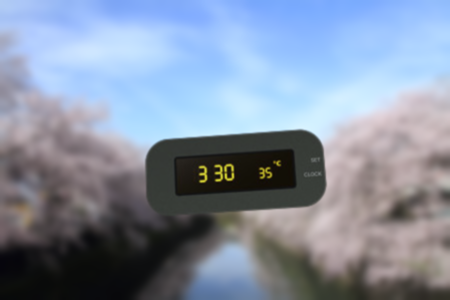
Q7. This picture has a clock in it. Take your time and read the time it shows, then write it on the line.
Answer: 3:30
